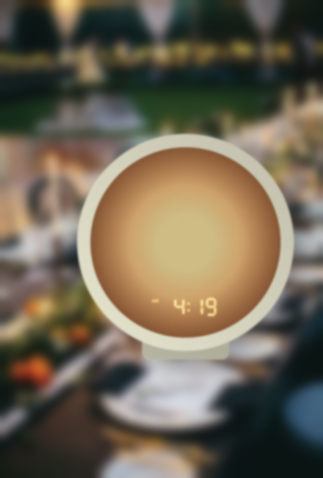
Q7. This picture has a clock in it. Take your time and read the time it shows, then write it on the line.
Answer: 4:19
